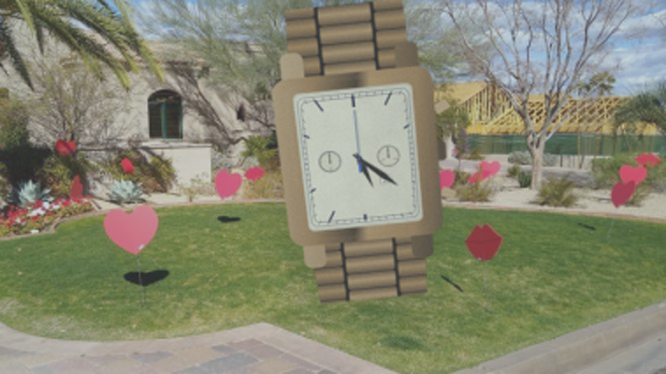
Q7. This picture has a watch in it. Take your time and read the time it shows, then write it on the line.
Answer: 5:22
